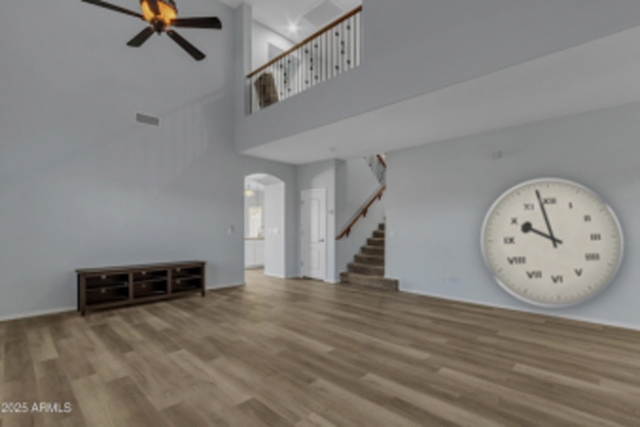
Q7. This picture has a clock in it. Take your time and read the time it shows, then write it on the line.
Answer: 9:58
